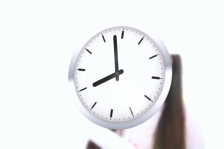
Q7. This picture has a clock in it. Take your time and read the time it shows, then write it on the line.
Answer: 7:58
